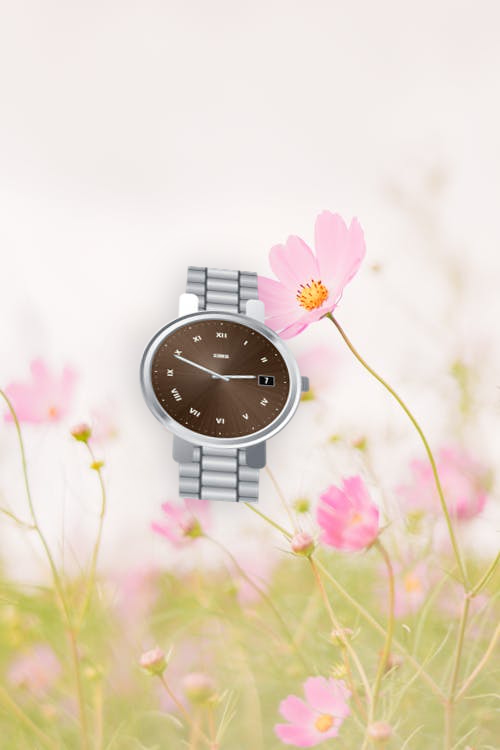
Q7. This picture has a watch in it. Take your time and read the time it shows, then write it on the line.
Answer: 2:49
